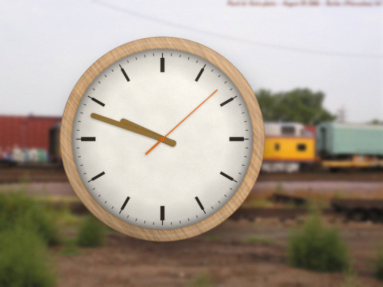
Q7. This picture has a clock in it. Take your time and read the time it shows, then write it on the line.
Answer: 9:48:08
